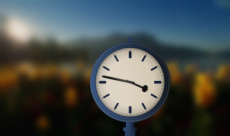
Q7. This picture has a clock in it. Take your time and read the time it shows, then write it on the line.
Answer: 3:47
